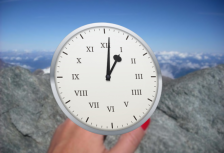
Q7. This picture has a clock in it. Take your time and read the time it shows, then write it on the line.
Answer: 1:01
